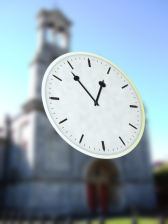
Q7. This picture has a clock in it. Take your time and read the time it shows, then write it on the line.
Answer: 12:54
